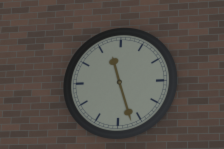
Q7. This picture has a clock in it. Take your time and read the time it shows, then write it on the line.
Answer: 11:27
